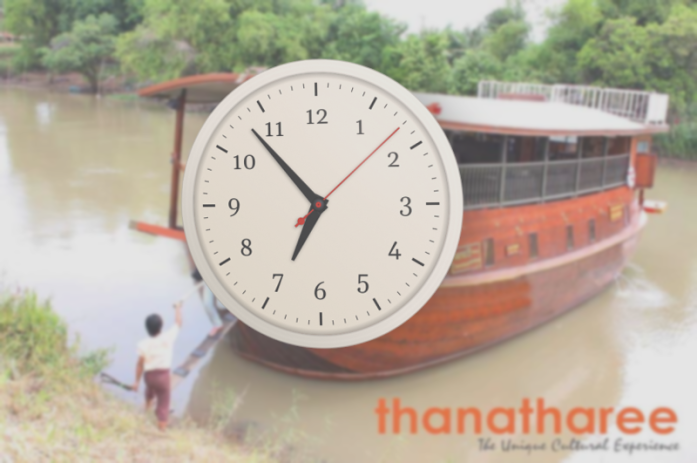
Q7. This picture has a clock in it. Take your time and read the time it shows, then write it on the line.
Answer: 6:53:08
